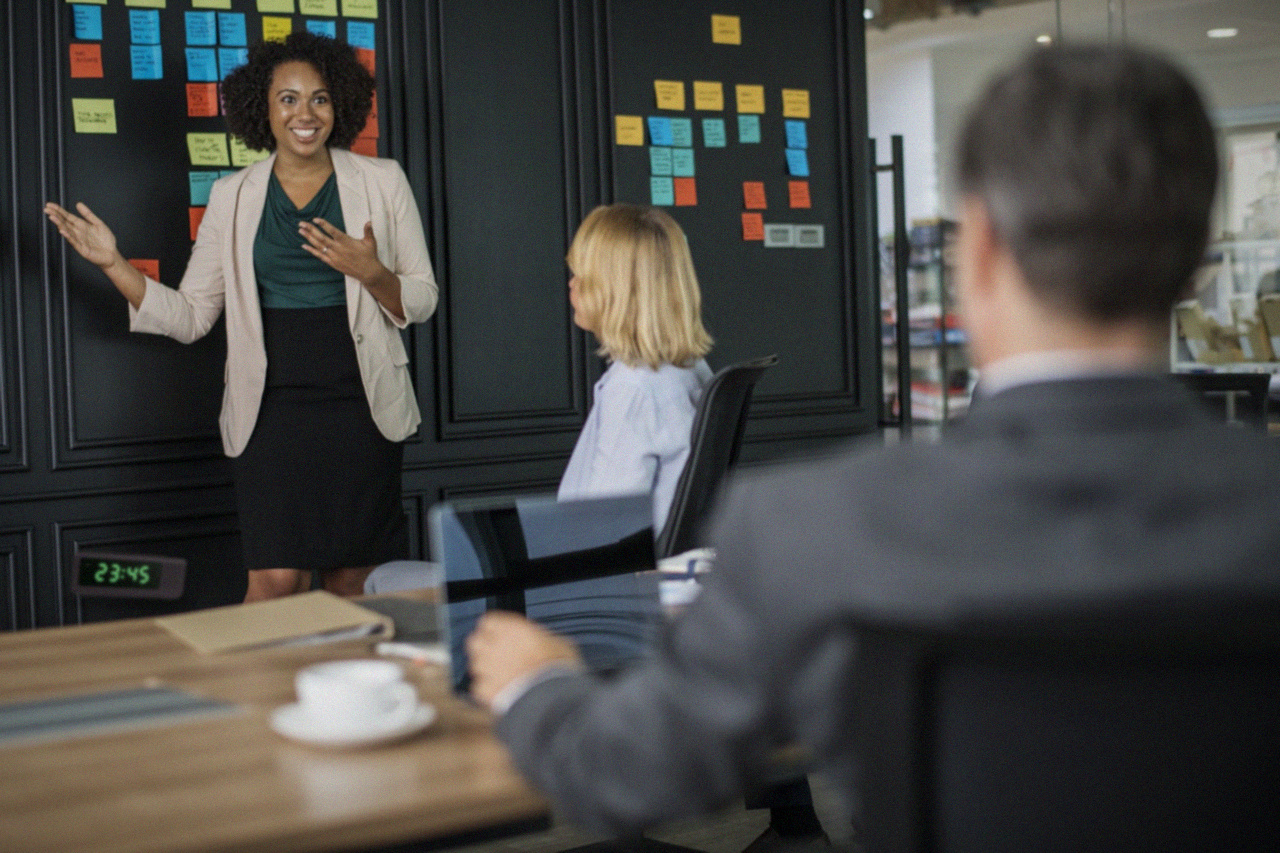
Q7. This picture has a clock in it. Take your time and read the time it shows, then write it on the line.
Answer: 23:45
